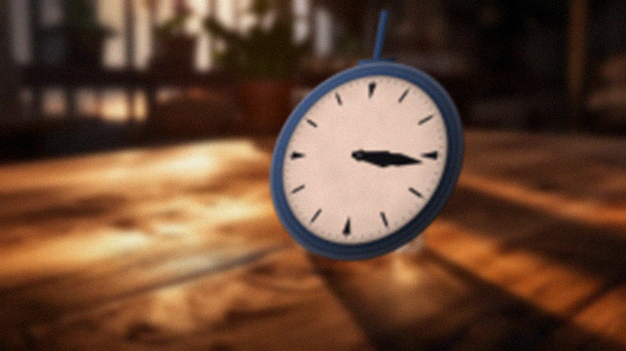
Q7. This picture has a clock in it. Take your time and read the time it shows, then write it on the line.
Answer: 3:16
